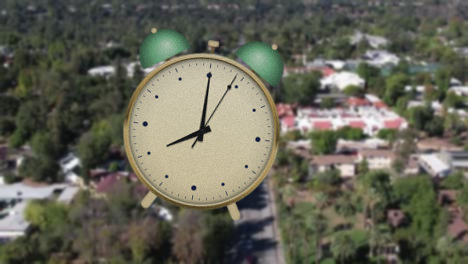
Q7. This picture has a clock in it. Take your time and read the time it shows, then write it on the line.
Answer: 8:00:04
